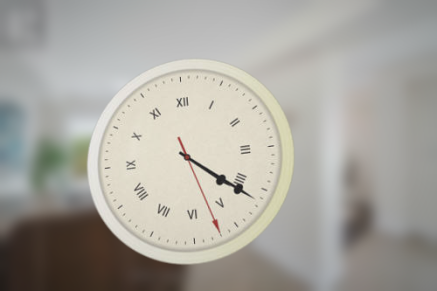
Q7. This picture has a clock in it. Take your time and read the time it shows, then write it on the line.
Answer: 4:21:27
